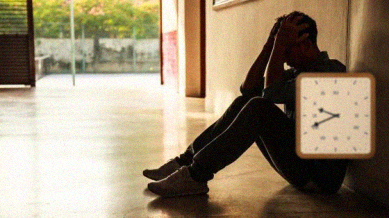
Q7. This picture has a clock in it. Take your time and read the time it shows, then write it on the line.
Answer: 9:41
